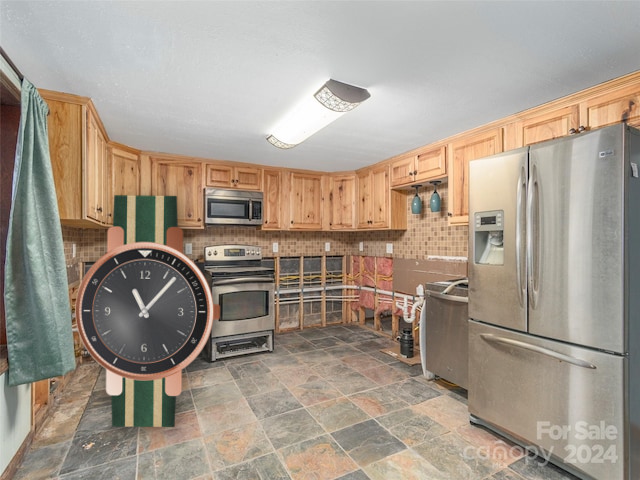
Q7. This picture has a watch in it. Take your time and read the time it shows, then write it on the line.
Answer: 11:07
